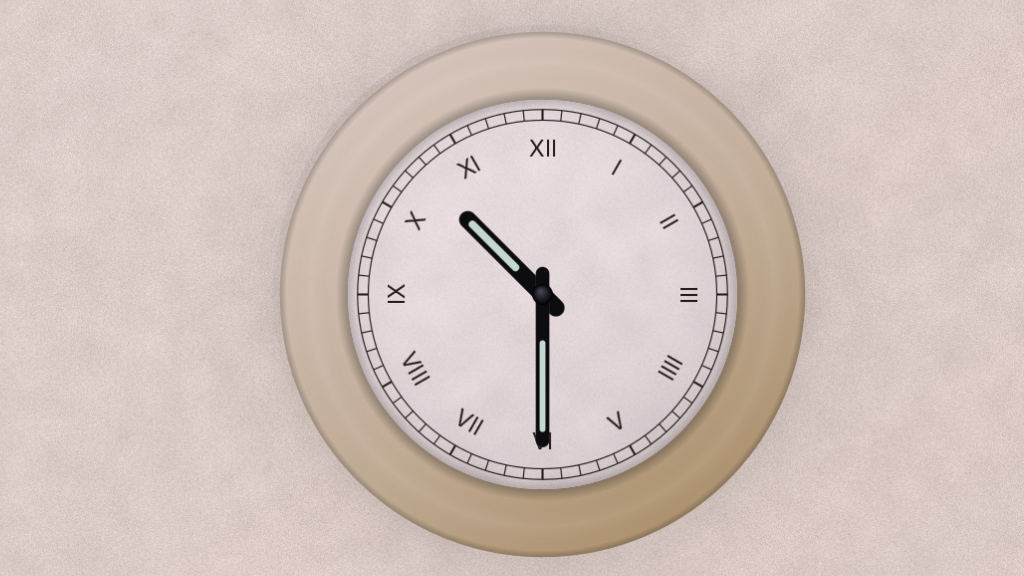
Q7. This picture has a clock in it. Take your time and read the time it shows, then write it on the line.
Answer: 10:30
